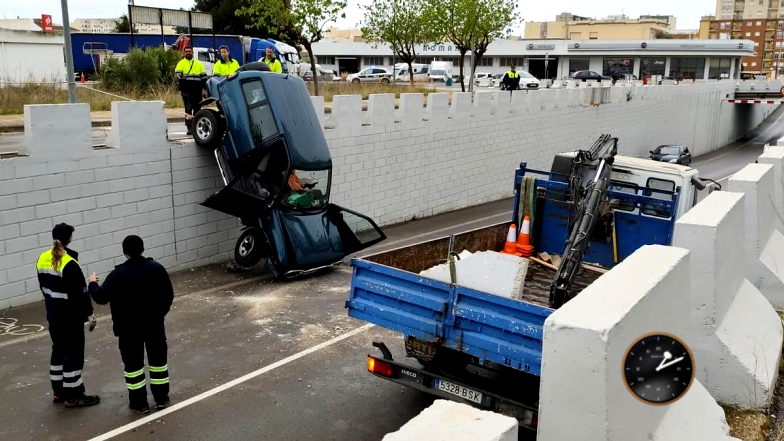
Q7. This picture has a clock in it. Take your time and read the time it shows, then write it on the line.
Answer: 1:11
